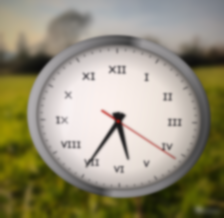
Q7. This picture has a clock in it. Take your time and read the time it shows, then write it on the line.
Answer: 5:35:21
